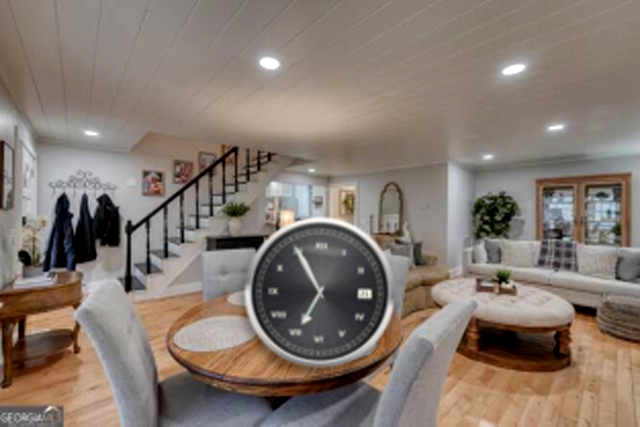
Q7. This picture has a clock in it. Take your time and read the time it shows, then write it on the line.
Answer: 6:55
